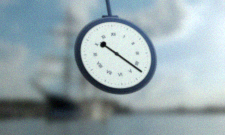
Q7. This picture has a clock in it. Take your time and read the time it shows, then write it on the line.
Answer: 10:22
